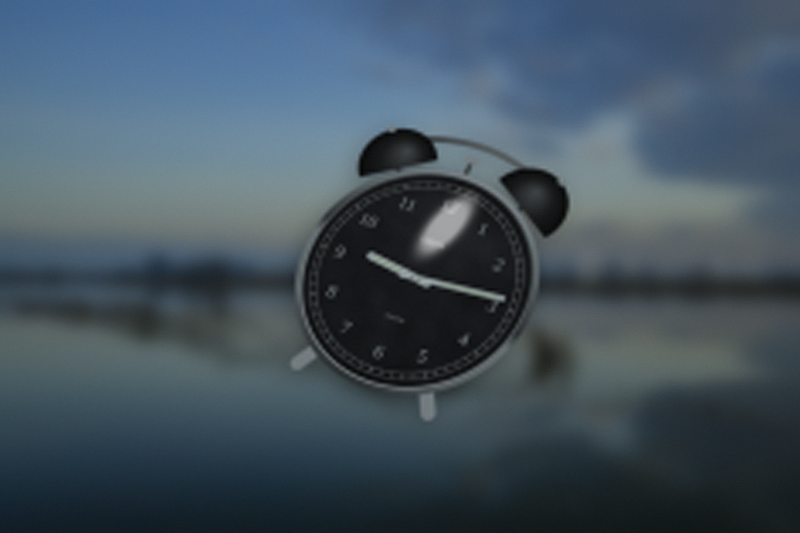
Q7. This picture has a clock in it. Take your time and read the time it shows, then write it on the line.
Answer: 9:14
